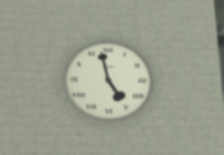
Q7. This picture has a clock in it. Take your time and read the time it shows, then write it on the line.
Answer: 4:58
